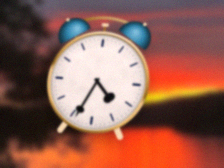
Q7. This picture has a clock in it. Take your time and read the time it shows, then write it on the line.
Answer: 4:34
